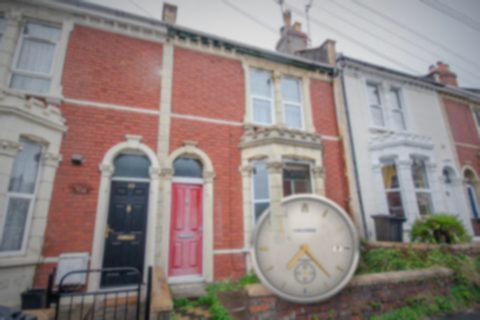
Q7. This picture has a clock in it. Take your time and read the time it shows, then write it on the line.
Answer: 7:23
